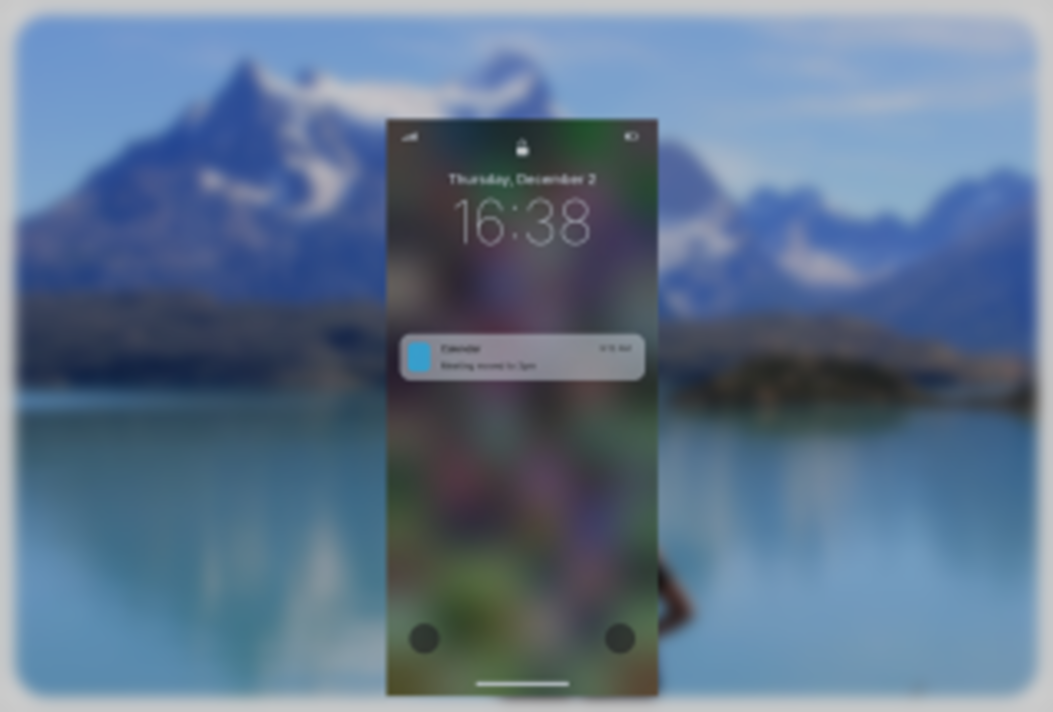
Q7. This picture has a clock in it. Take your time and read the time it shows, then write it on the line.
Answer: 16:38
